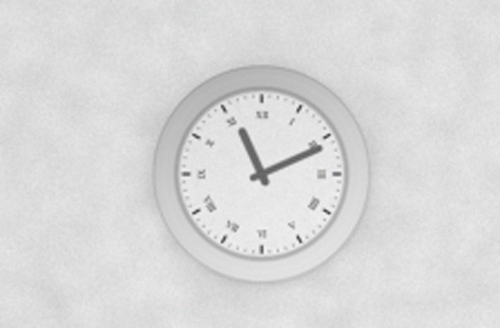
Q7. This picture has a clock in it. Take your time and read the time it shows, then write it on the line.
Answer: 11:11
